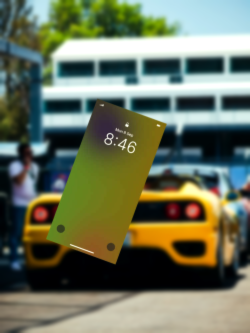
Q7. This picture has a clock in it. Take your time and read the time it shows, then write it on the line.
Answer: 8:46
